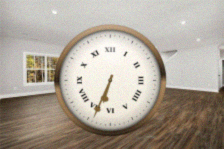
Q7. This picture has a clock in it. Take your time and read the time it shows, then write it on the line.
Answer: 6:34
